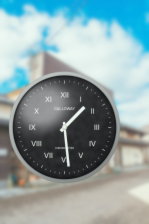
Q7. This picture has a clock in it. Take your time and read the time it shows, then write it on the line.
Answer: 1:29
